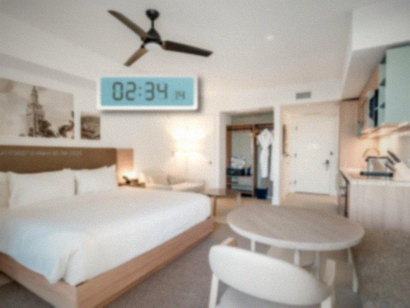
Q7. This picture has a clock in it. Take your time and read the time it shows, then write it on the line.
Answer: 2:34
